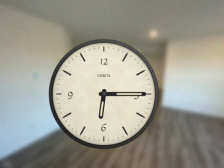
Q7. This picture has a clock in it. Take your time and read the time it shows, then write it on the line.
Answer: 6:15
